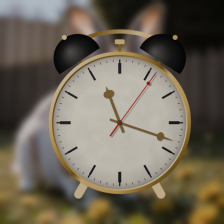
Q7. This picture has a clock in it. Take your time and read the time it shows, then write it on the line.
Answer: 11:18:06
